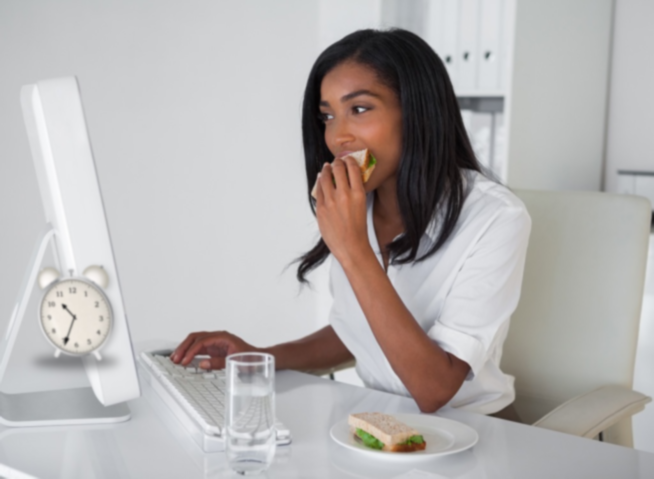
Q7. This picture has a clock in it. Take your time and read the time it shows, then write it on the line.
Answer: 10:34
